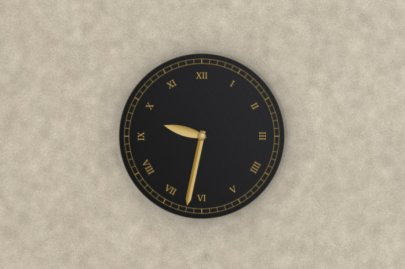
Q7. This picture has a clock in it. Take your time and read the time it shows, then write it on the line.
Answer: 9:32
